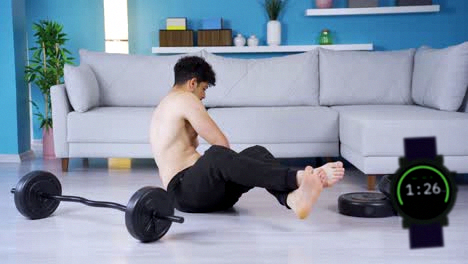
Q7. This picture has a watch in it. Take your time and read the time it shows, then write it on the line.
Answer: 1:26
